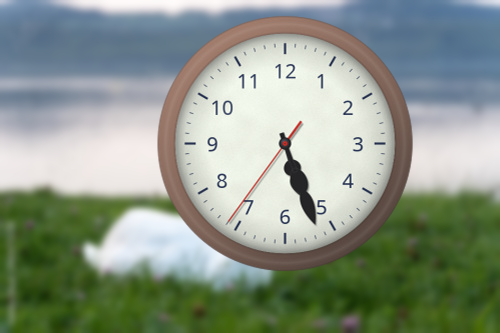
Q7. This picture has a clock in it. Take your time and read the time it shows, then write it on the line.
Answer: 5:26:36
